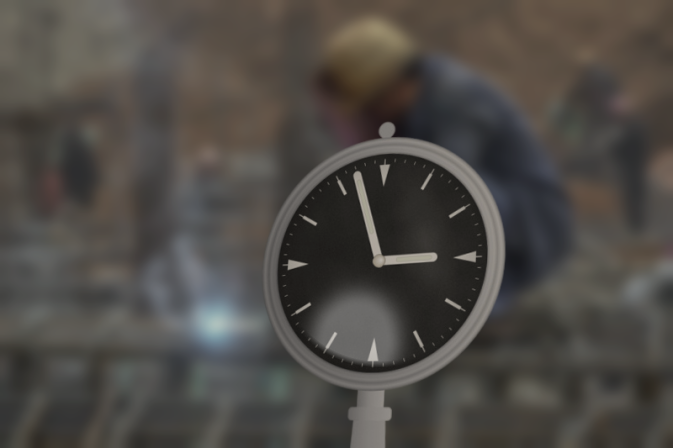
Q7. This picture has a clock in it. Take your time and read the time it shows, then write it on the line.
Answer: 2:57
